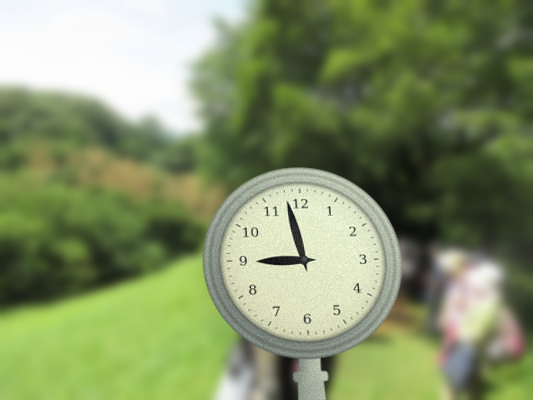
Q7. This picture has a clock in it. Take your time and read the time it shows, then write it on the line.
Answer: 8:58
